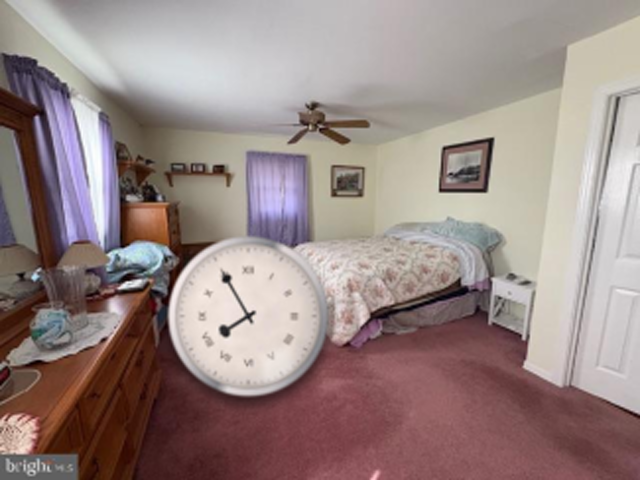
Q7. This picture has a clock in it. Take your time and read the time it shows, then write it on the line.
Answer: 7:55
